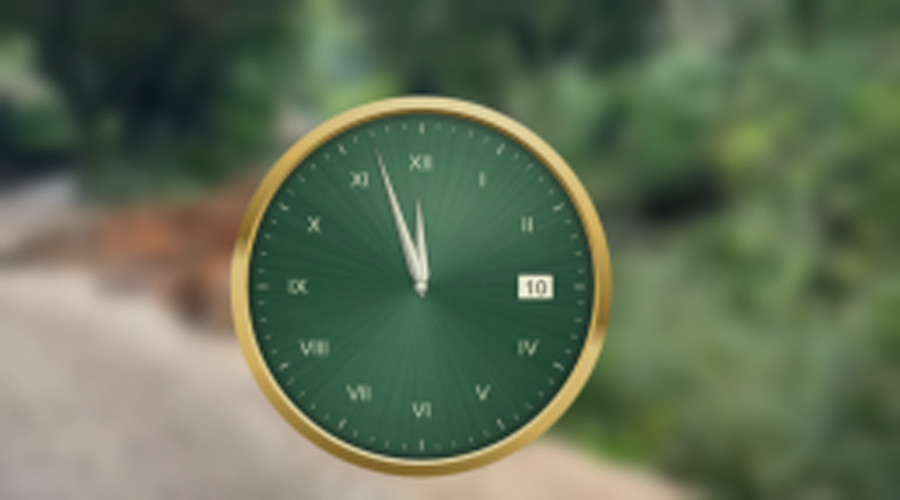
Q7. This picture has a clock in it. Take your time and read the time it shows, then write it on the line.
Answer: 11:57
